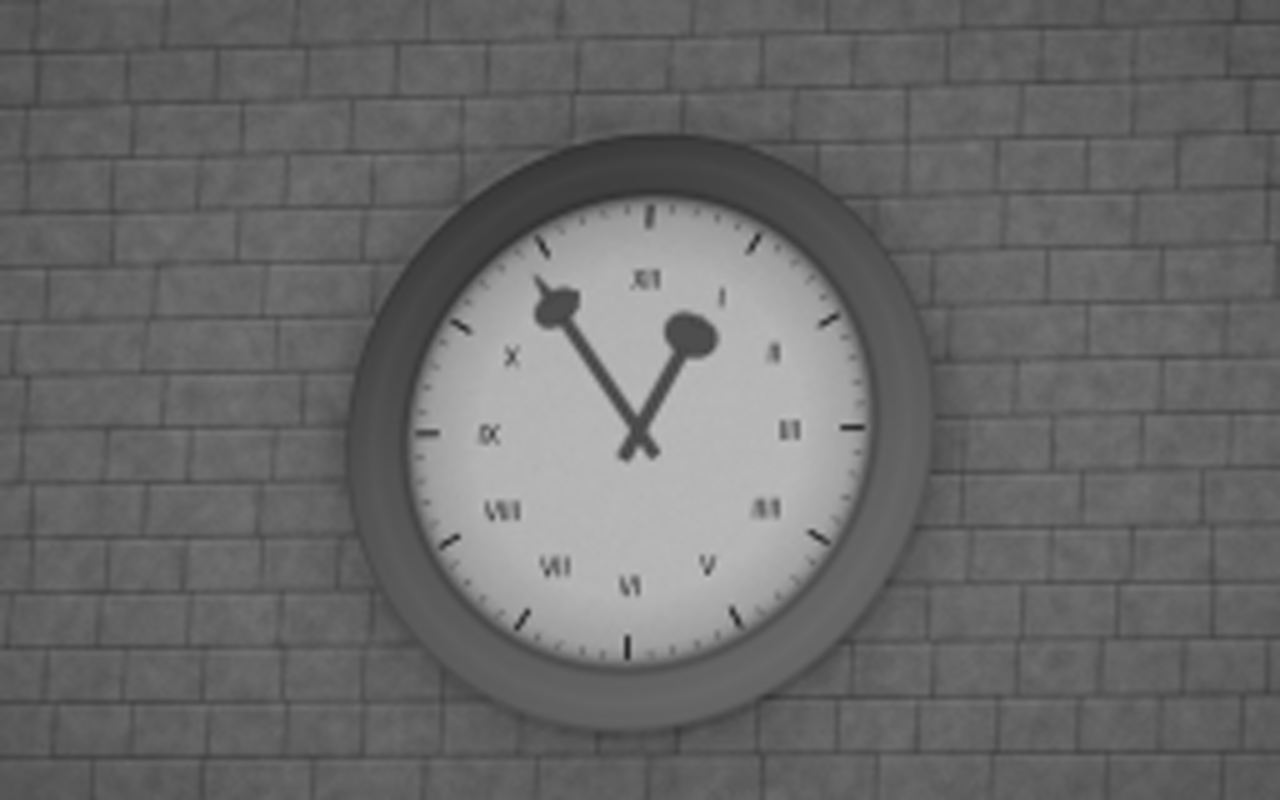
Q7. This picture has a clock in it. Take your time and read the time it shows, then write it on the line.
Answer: 12:54
